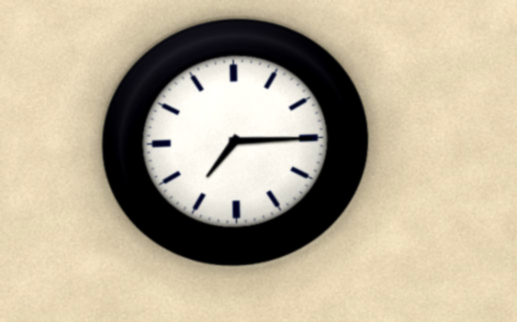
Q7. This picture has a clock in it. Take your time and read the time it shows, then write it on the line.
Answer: 7:15
